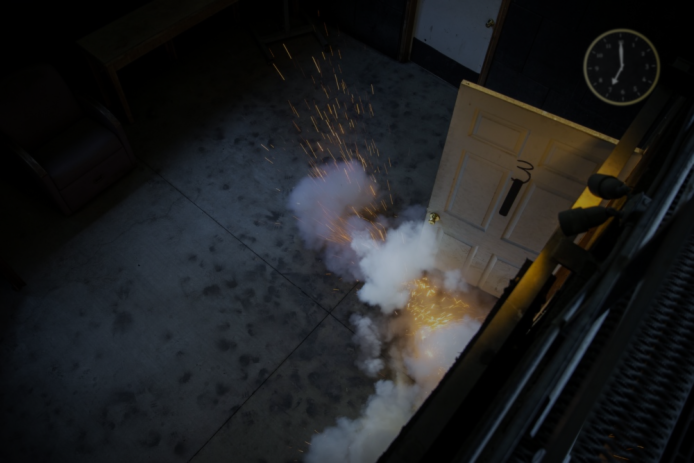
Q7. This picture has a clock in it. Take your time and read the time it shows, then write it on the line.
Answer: 7:00
